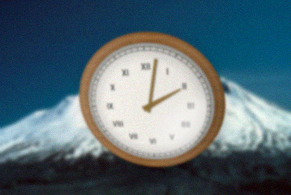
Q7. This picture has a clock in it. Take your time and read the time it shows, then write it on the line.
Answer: 2:02
